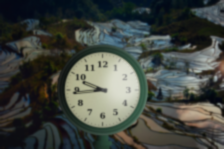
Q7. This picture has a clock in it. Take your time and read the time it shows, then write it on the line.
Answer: 9:44
